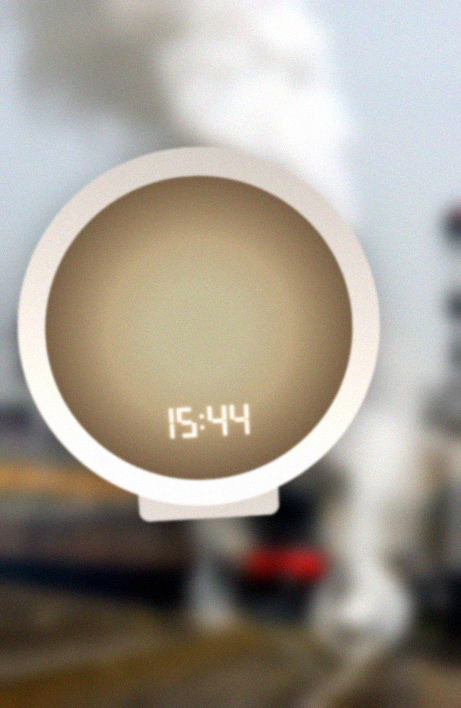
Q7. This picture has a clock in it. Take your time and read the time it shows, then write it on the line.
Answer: 15:44
